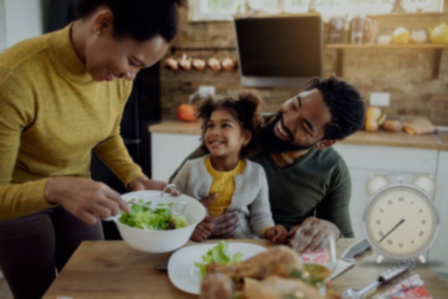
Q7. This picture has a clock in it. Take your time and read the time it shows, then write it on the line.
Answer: 7:38
